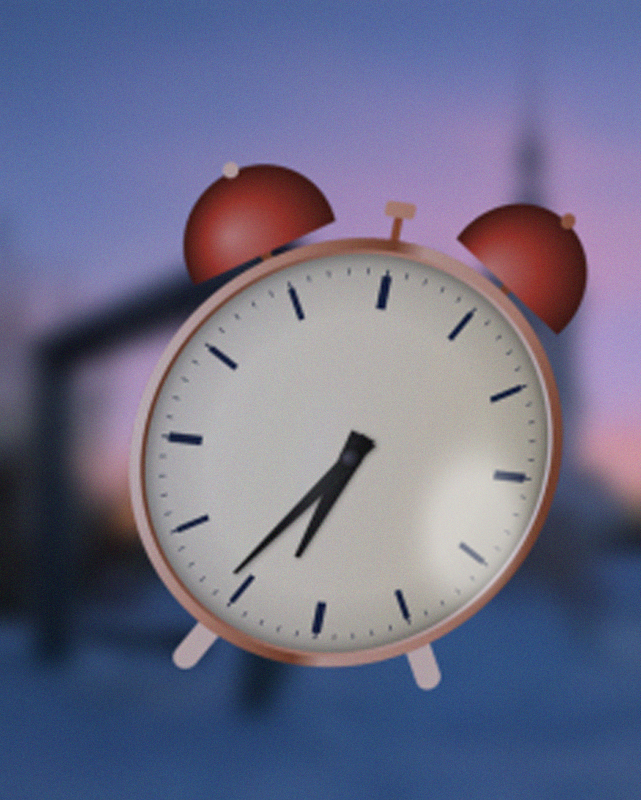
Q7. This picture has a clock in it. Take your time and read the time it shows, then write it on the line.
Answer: 6:36
